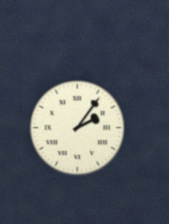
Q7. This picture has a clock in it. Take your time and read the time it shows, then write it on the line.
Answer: 2:06
